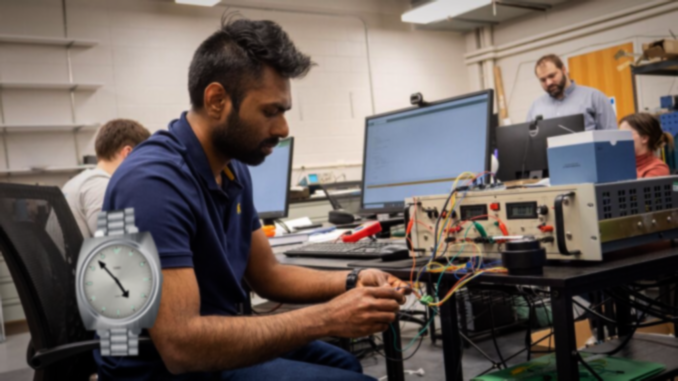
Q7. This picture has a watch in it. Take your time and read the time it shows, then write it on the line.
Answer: 4:53
